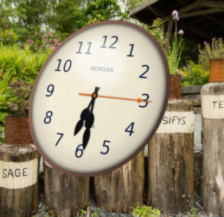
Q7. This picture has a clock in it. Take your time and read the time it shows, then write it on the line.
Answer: 6:29:15
